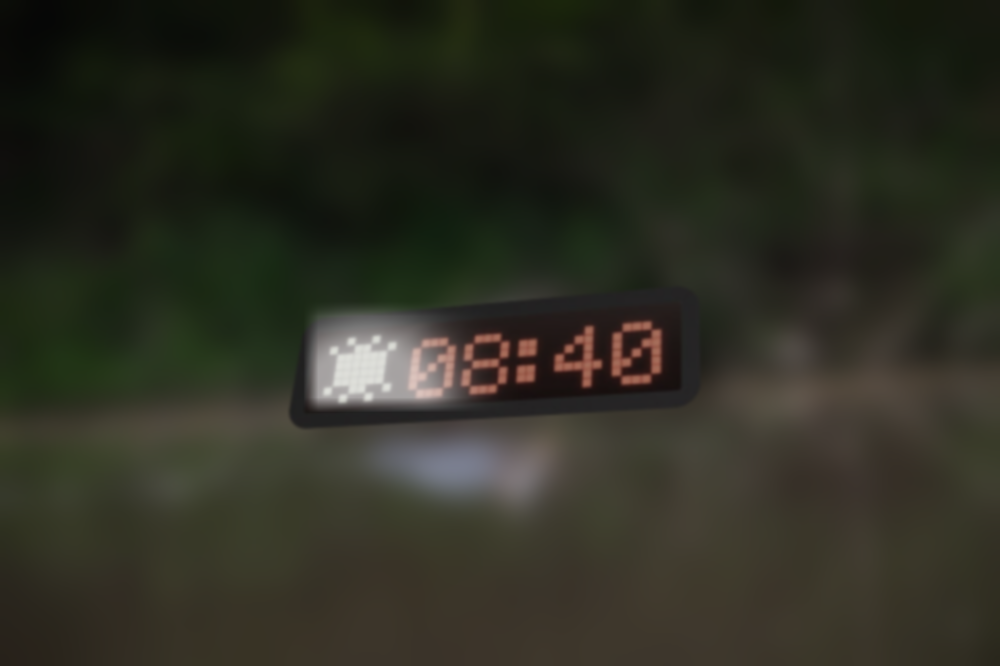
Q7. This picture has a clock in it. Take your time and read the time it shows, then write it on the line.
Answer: 8:40
